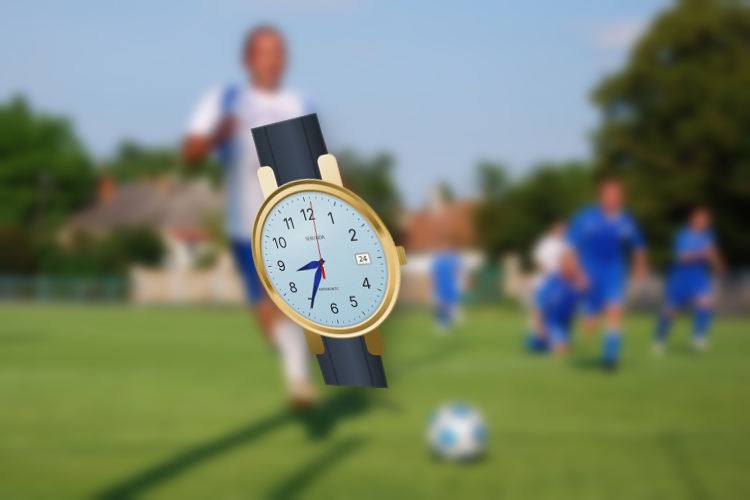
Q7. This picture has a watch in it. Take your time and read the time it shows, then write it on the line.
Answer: 8:35:01
